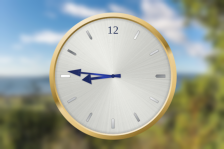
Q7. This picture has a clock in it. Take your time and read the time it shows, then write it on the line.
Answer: 8:46
